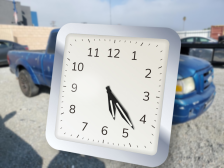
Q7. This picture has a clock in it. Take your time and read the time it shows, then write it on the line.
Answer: 5:23
